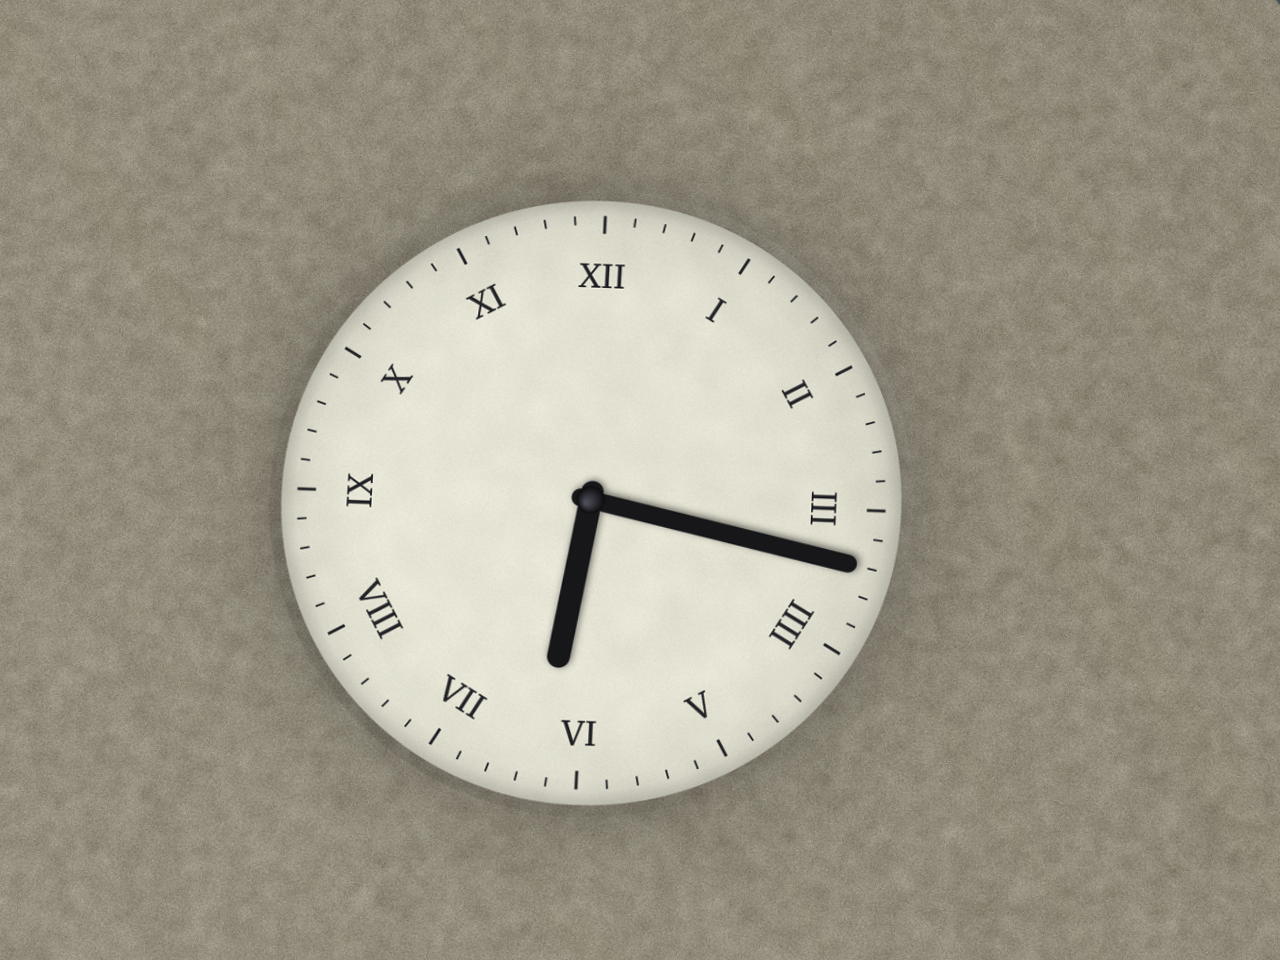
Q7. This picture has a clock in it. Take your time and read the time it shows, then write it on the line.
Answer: 6:17
